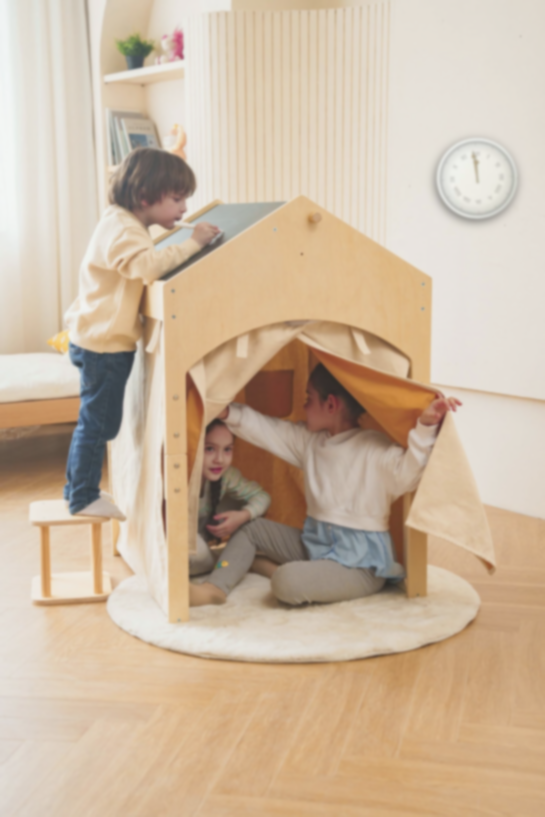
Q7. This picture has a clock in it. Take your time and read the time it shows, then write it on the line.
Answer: 11:59
